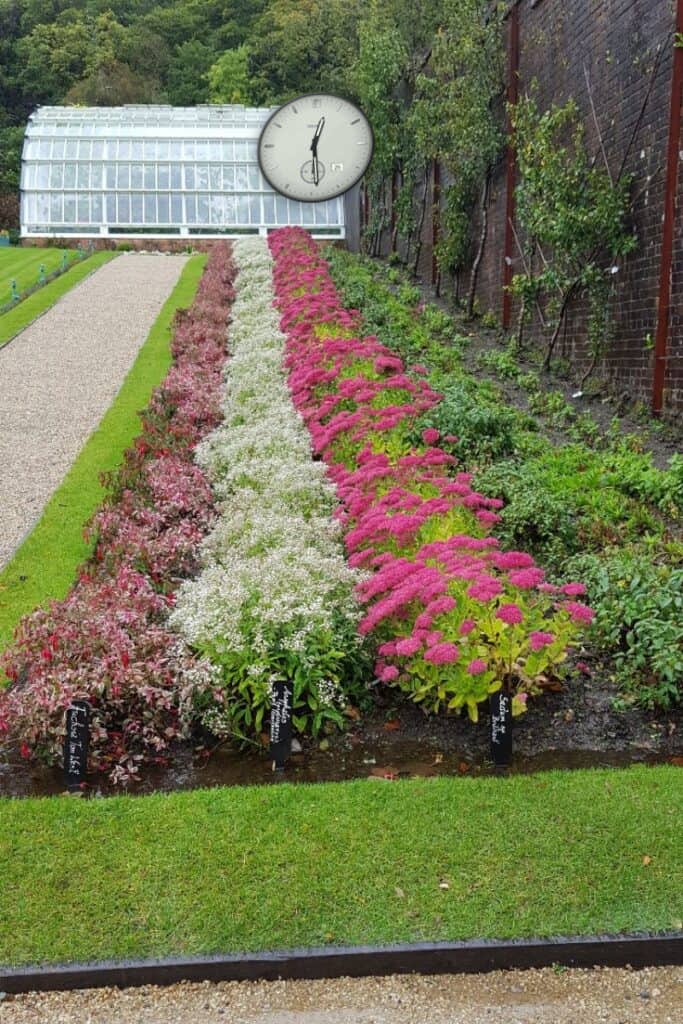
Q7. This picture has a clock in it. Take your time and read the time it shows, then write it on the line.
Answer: 12:29
